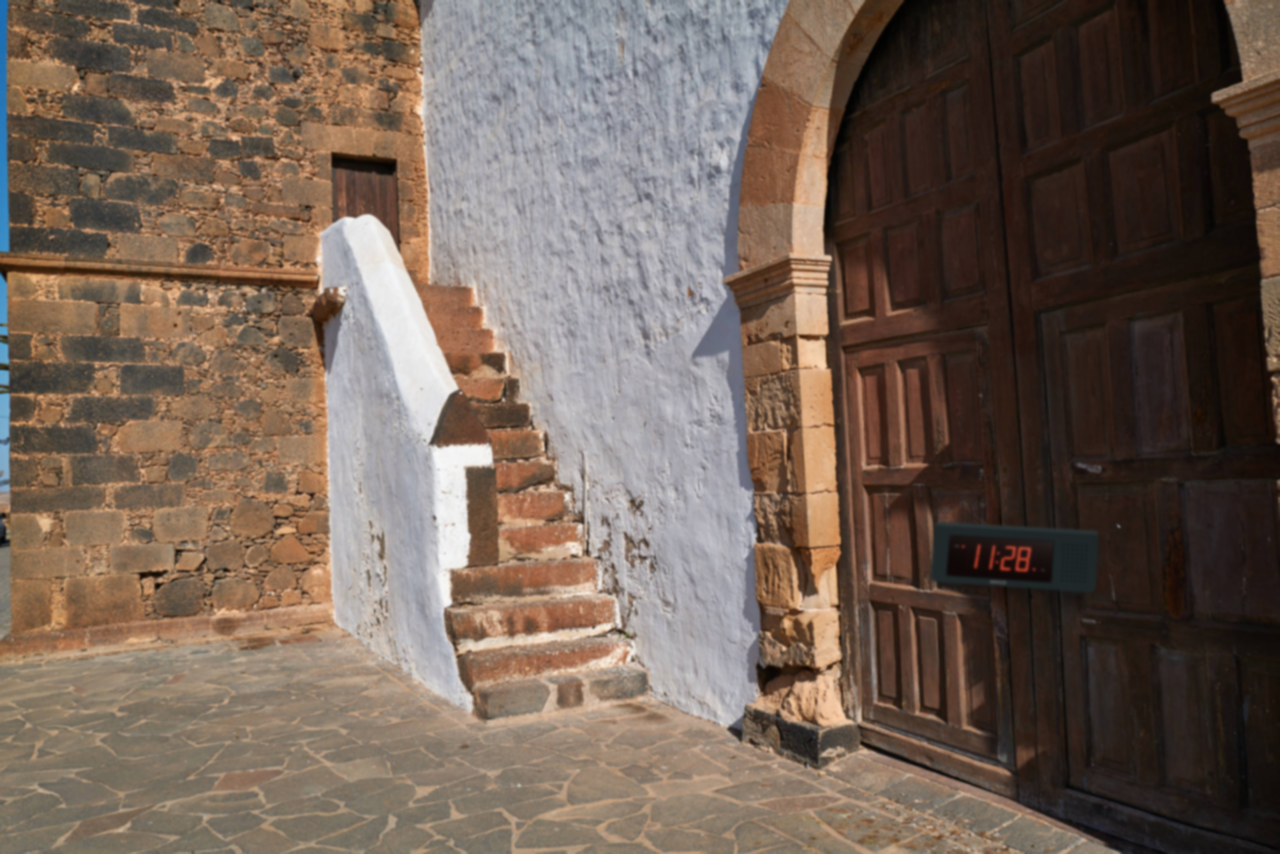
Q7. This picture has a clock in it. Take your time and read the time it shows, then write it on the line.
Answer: 11:28
